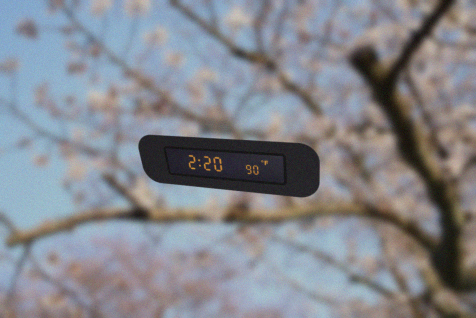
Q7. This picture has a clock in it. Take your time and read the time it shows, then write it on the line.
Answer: 2:20
